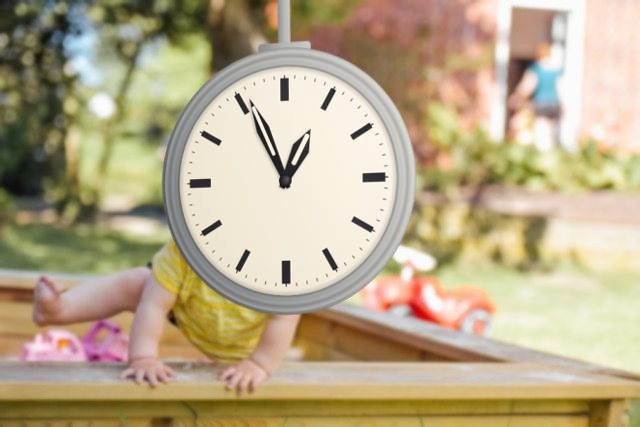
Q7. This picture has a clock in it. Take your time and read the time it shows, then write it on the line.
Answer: 12:56
